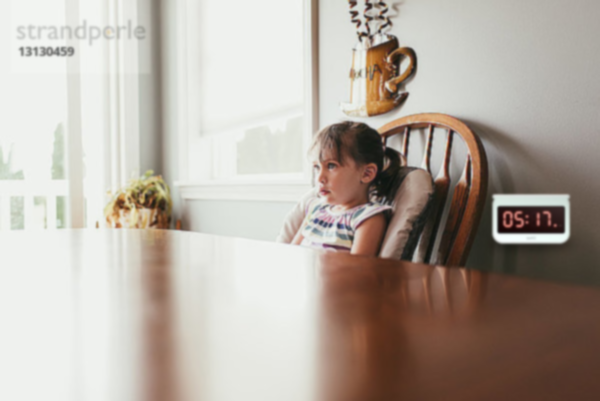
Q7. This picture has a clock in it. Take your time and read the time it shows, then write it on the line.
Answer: 5:17
